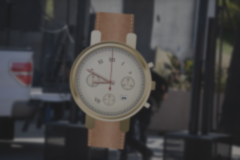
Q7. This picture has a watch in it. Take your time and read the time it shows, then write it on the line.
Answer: 8:49
